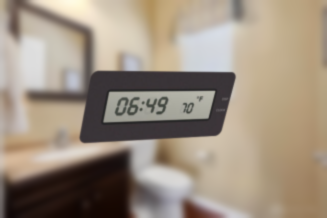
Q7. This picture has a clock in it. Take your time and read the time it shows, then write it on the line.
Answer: 6:49
